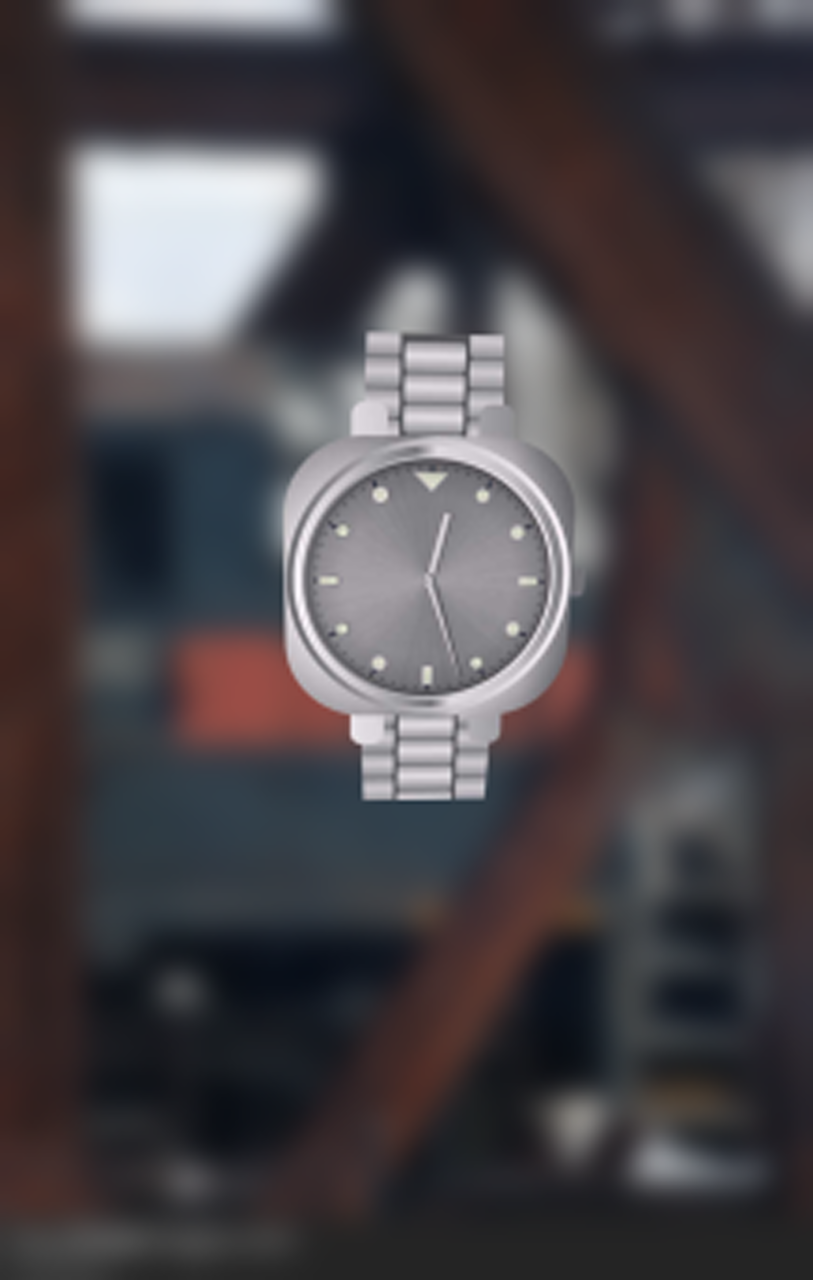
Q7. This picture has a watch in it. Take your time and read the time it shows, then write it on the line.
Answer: 12:27
